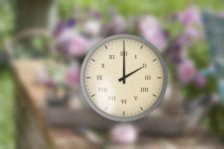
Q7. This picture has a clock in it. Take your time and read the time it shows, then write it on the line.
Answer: 2:00
